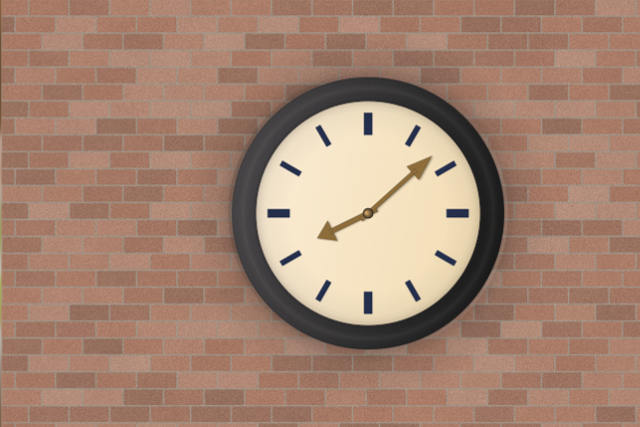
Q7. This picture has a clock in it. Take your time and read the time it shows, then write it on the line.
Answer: 8:08
